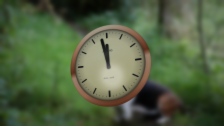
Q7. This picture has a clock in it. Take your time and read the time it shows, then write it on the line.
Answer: 11:58
